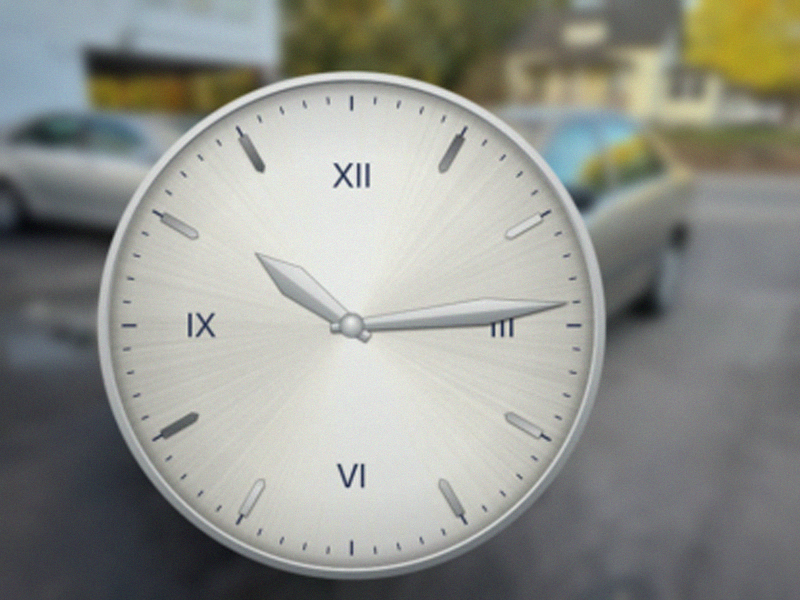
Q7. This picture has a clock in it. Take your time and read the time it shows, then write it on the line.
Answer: 10:14
